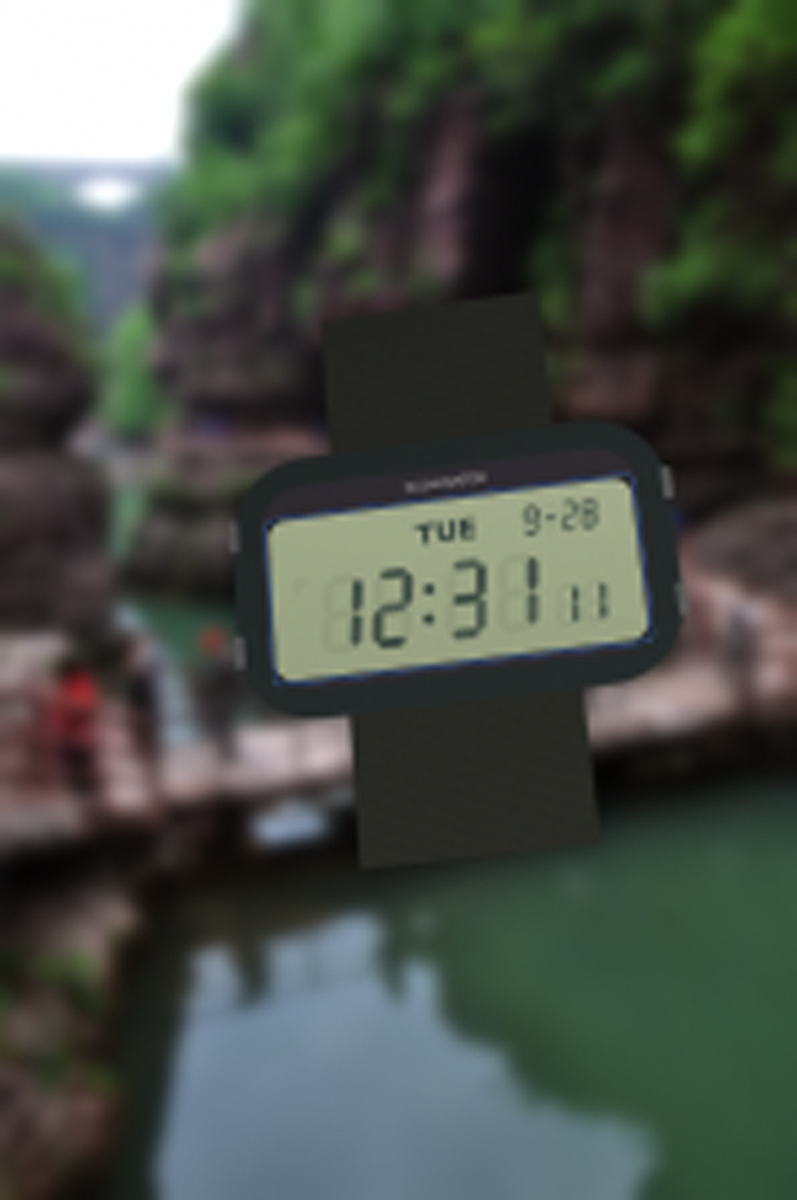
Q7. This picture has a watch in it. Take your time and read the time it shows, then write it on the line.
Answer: 12:31:11
